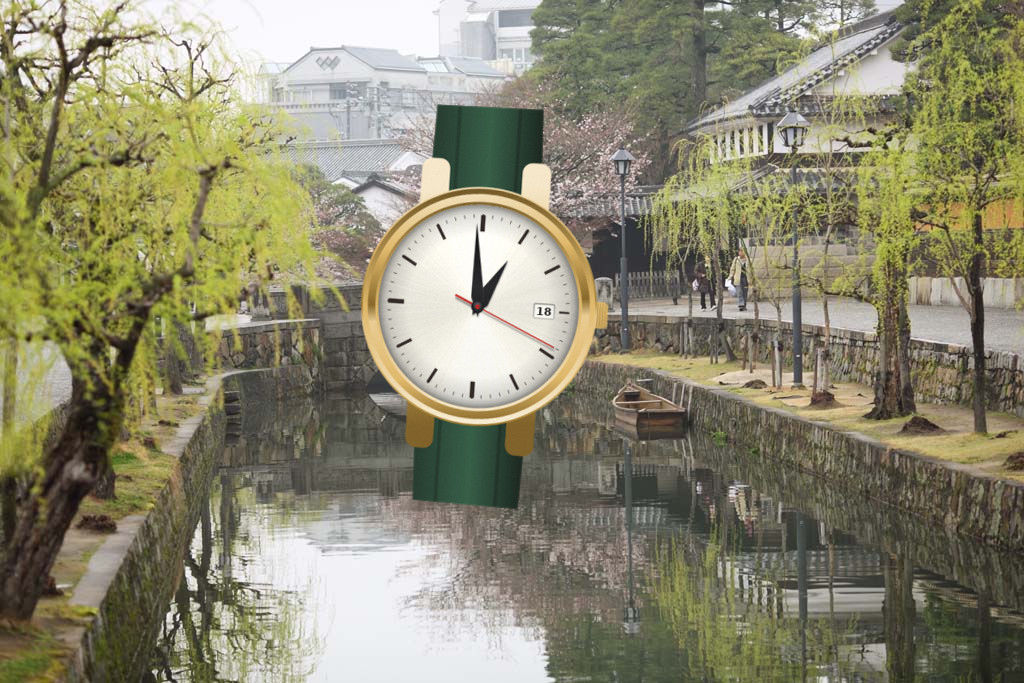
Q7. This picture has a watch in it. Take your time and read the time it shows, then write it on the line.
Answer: 12:59:19
